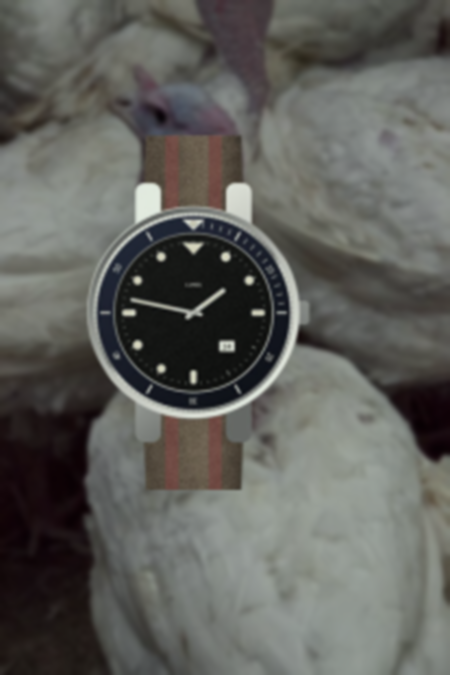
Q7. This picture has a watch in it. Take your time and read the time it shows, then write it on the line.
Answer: 1:47
